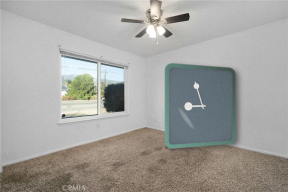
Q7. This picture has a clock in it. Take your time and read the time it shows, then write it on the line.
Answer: 8:57
